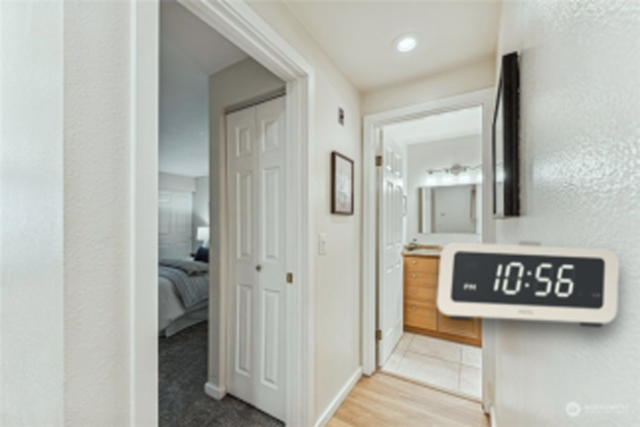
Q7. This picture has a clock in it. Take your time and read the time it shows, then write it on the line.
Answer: 10:56
